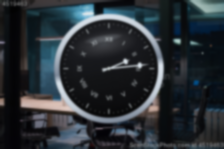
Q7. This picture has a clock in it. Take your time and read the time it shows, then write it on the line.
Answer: 2:14
